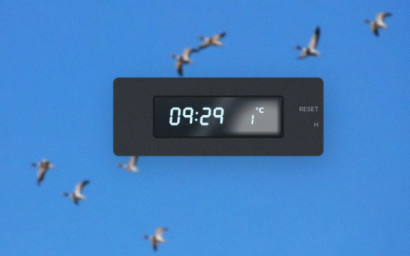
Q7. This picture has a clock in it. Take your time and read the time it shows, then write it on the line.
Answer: 9:29
